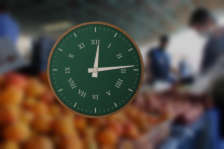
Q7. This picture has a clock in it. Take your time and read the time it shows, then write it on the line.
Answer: 12:14
